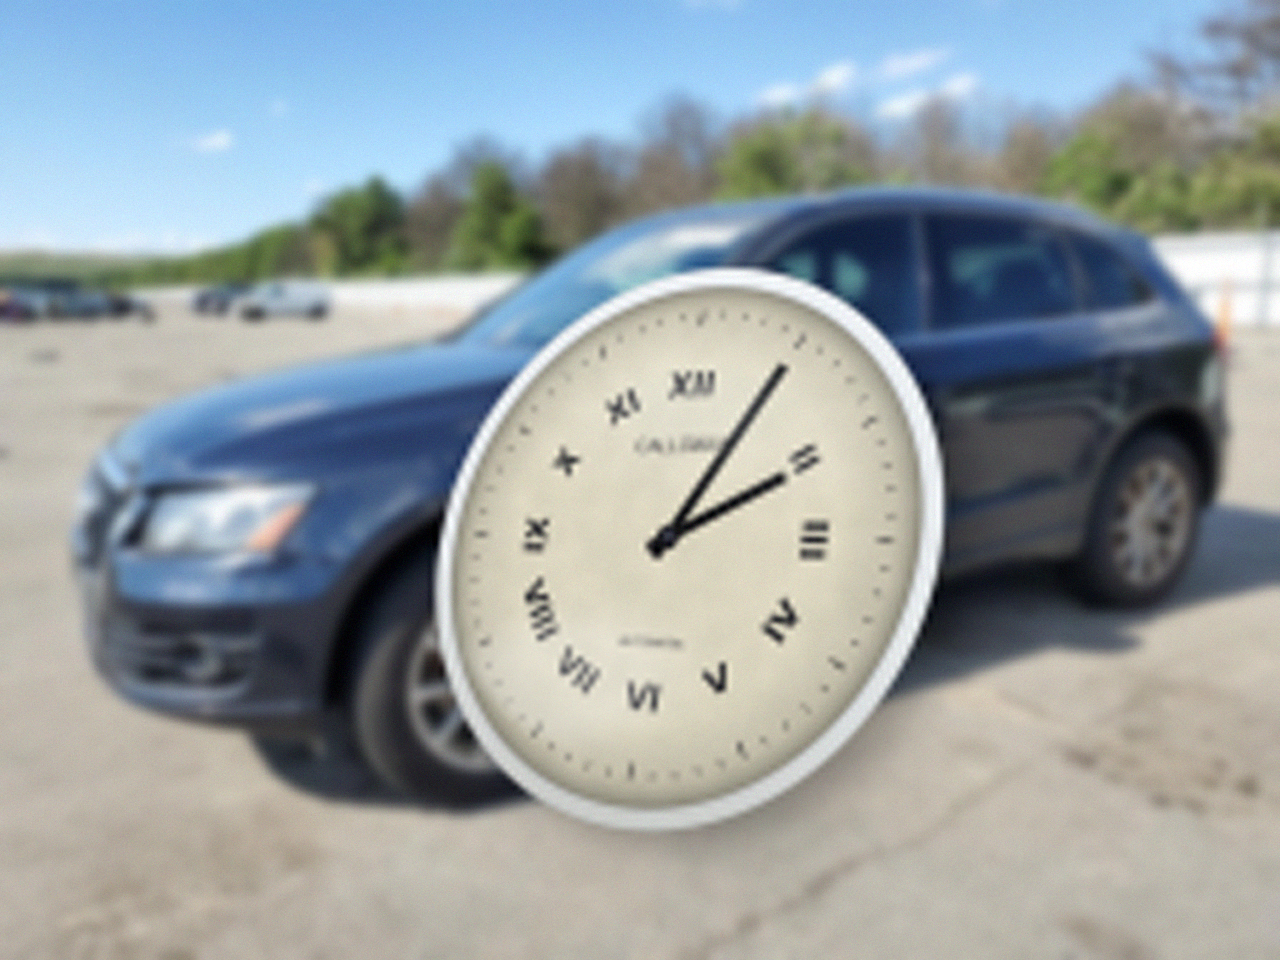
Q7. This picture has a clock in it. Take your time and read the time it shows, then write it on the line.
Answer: 2:05
